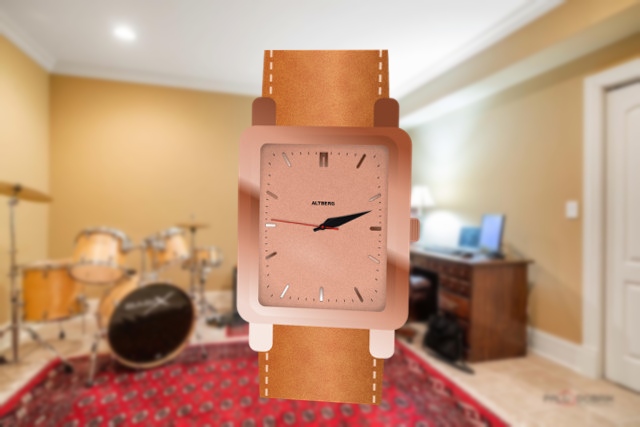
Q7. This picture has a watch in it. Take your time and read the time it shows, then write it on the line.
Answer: 2:11:46
